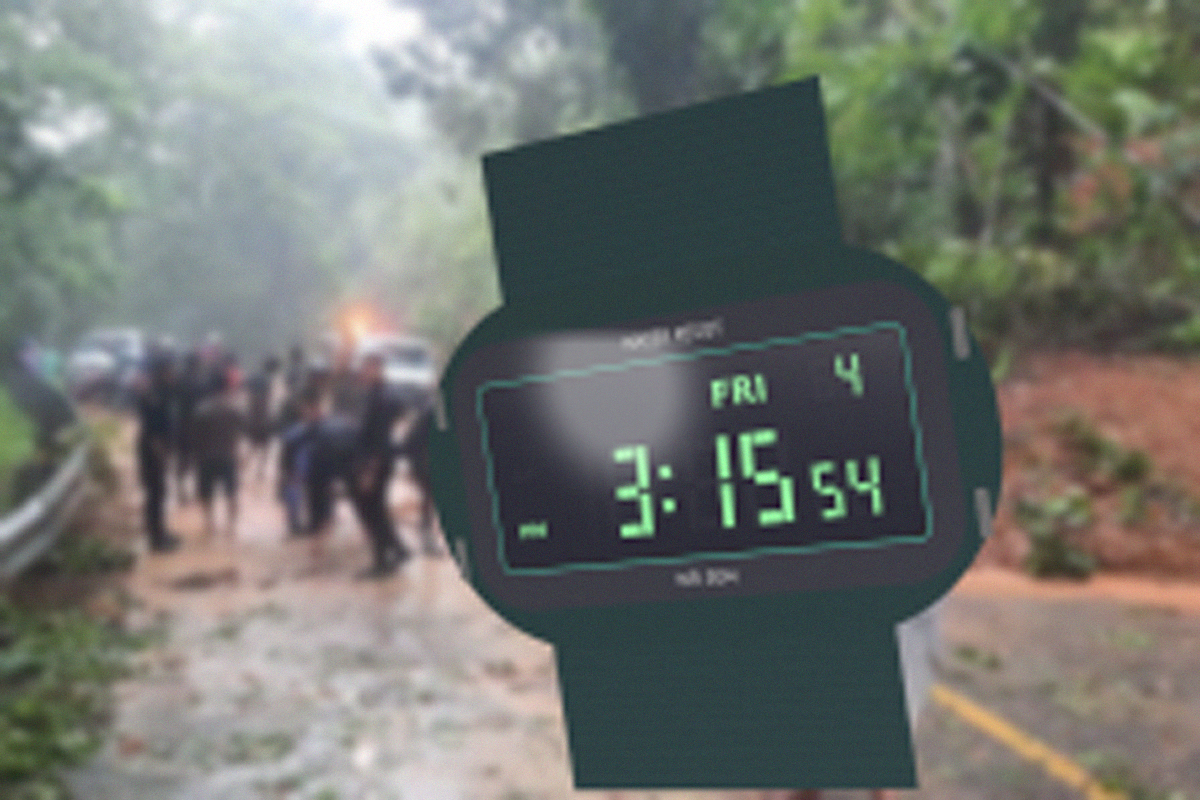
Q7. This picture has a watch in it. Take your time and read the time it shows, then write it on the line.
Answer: 3:15:54
